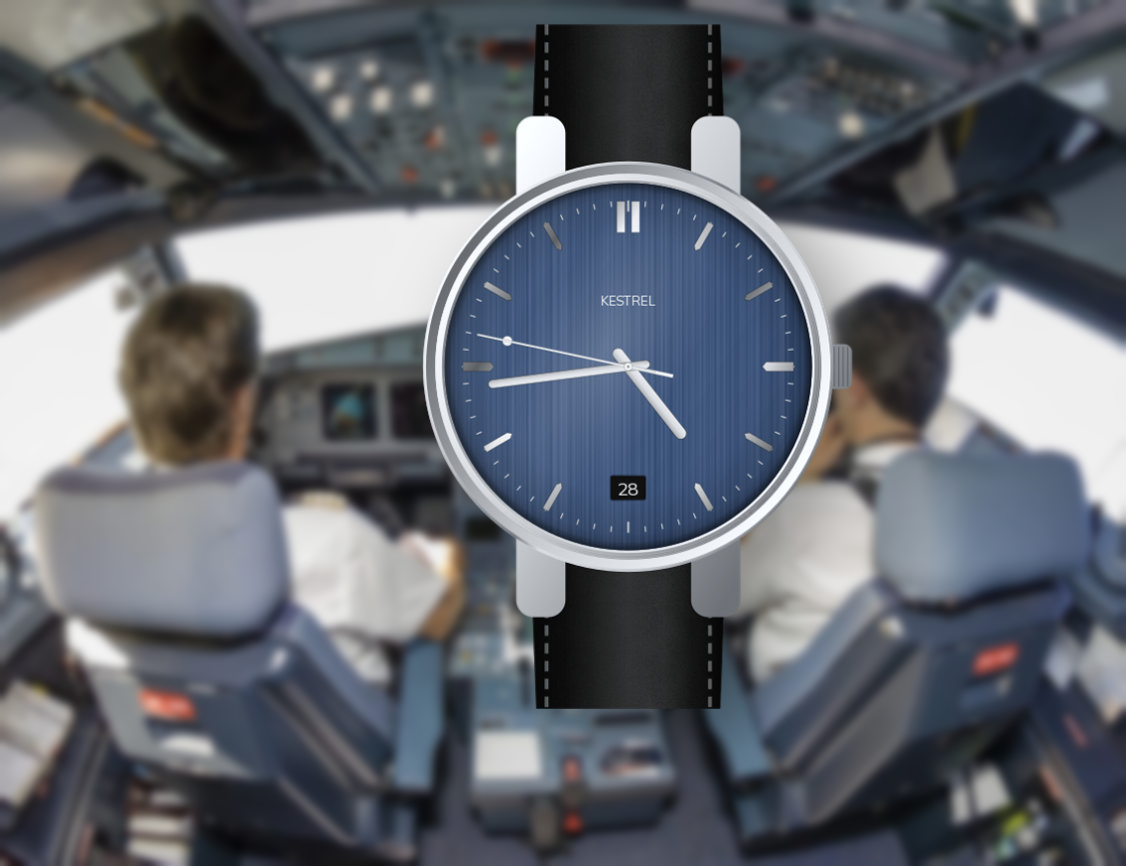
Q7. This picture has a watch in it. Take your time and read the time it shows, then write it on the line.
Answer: 4:43:47
